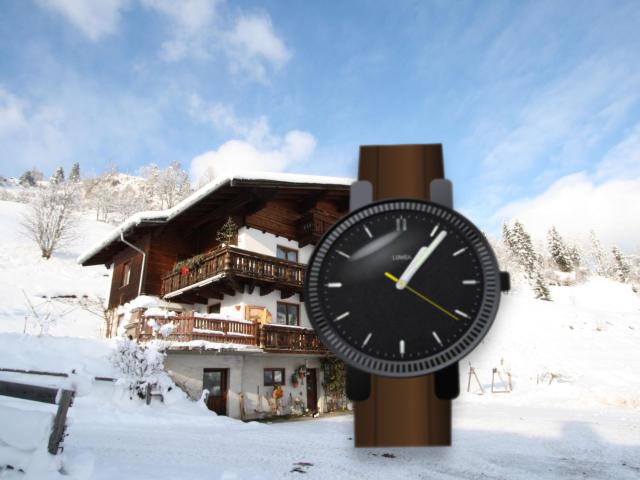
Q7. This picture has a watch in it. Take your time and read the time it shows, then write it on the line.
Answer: 1:06:21
